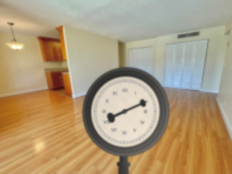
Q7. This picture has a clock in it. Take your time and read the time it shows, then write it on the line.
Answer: 8:11
